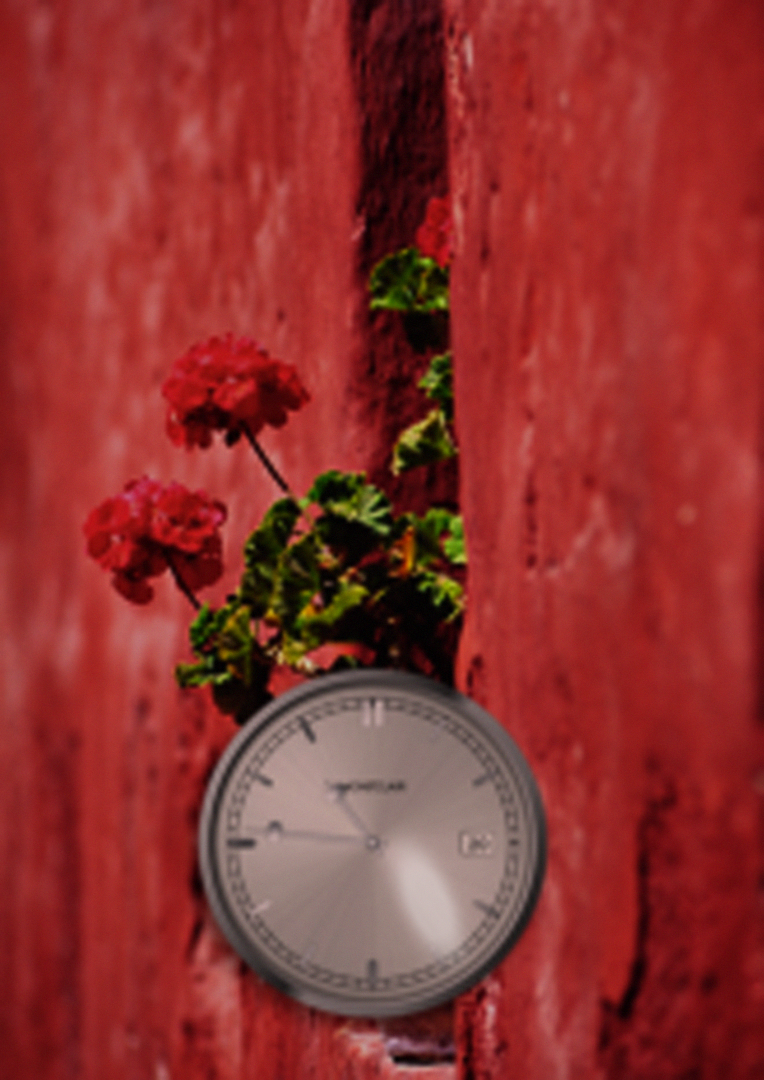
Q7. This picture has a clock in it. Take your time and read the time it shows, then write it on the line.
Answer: 10:46
